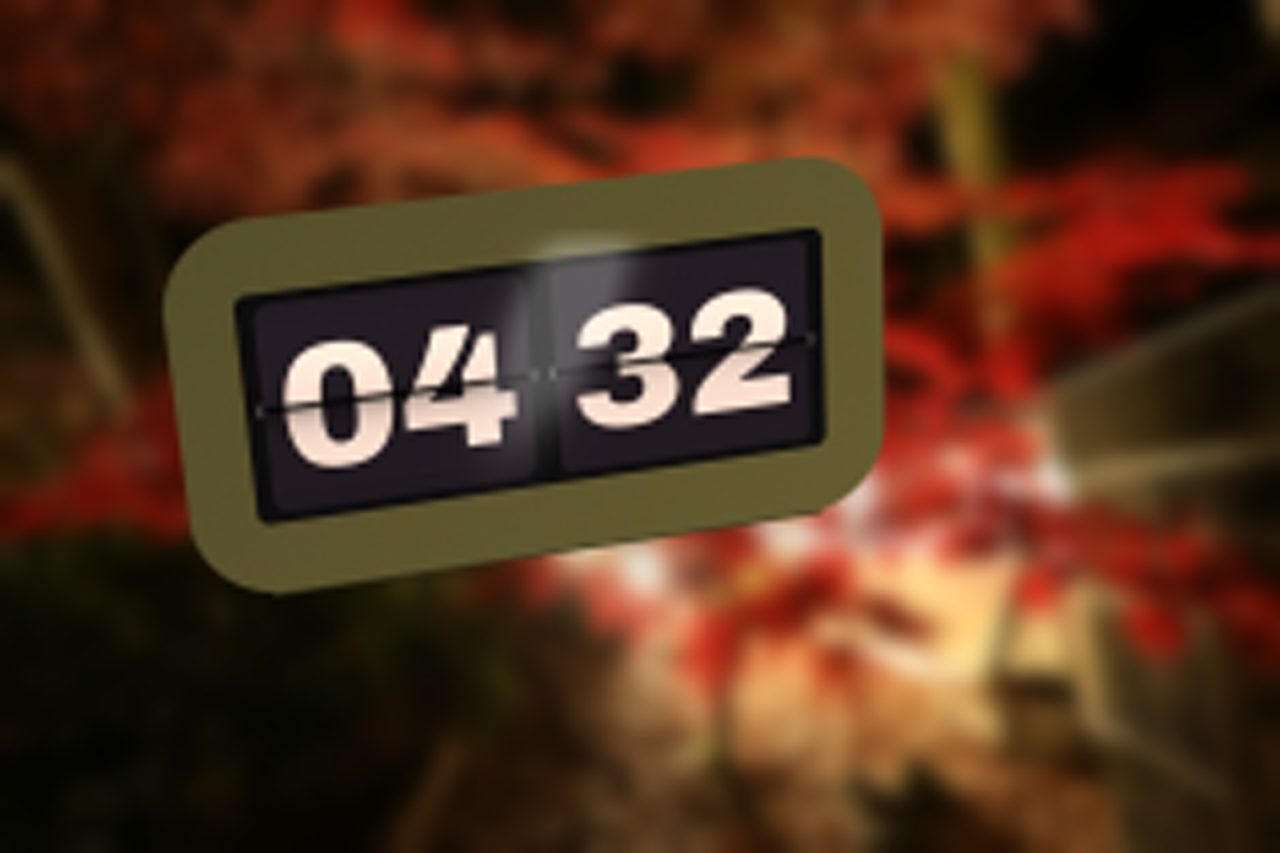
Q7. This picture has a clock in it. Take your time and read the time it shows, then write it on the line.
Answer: 4:32
